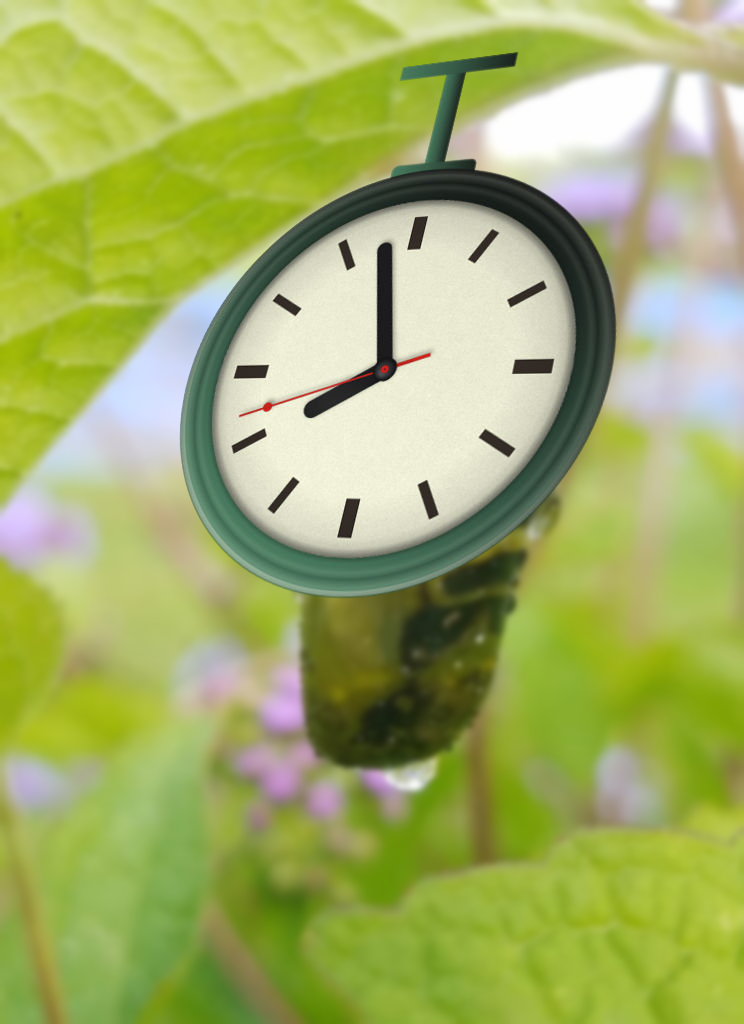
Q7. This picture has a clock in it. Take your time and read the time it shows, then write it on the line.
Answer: 7:57:42
